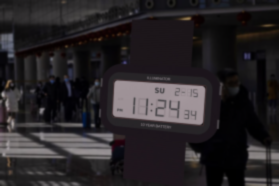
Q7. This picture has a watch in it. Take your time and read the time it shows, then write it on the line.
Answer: 11:24
